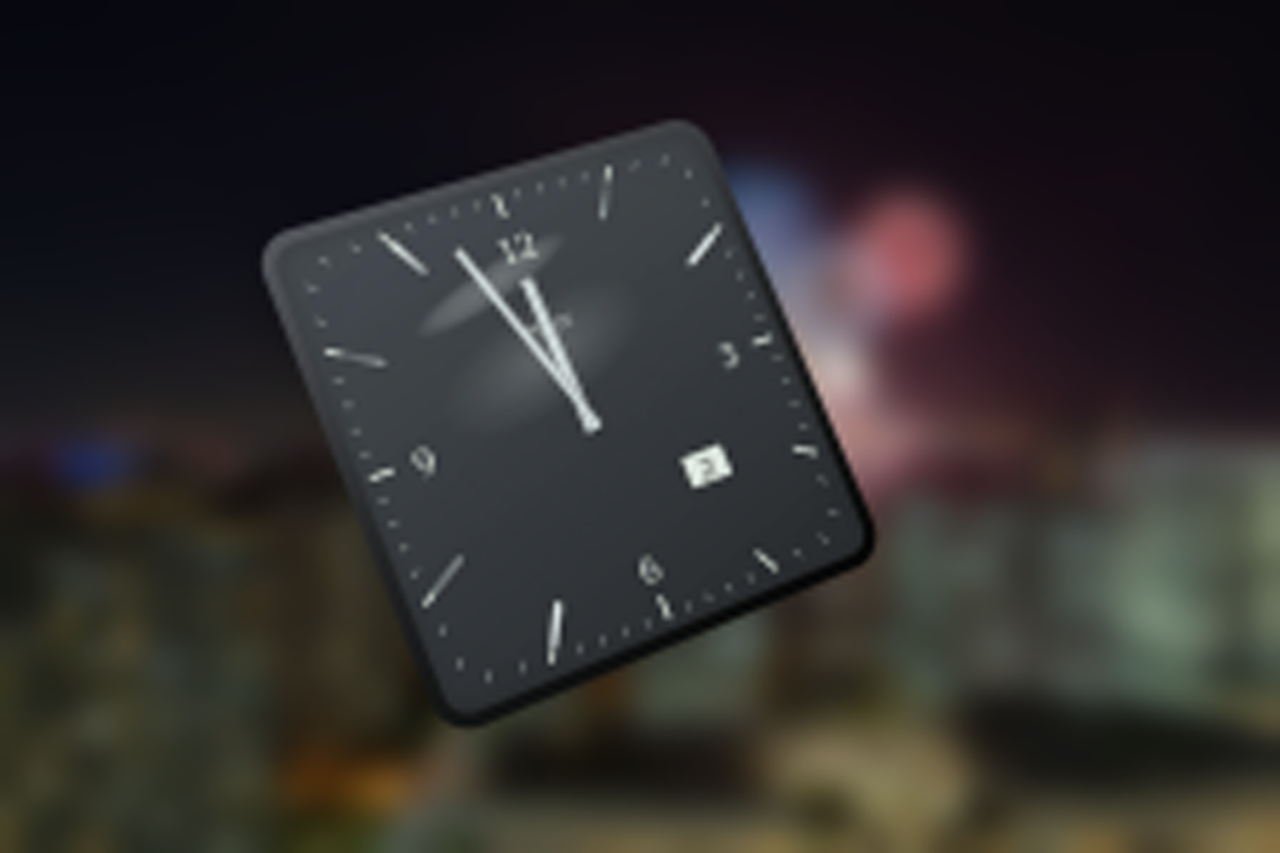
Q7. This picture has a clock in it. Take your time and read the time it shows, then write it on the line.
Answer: 11:57
